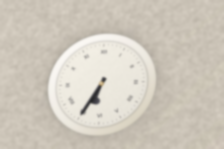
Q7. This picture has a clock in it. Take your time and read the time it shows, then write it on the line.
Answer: 6:35
